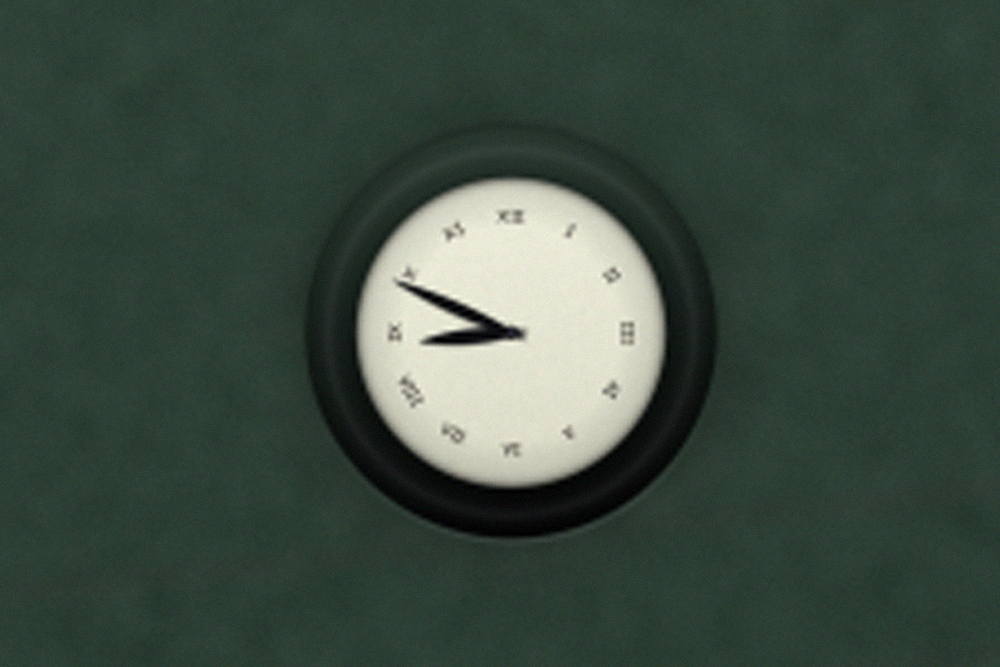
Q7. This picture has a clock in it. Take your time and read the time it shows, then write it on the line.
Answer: 8:49
